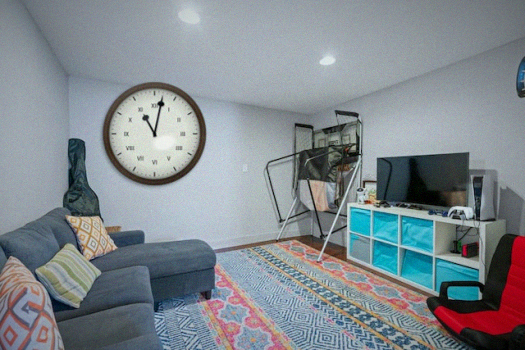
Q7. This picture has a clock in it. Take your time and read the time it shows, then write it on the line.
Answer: 11:02
